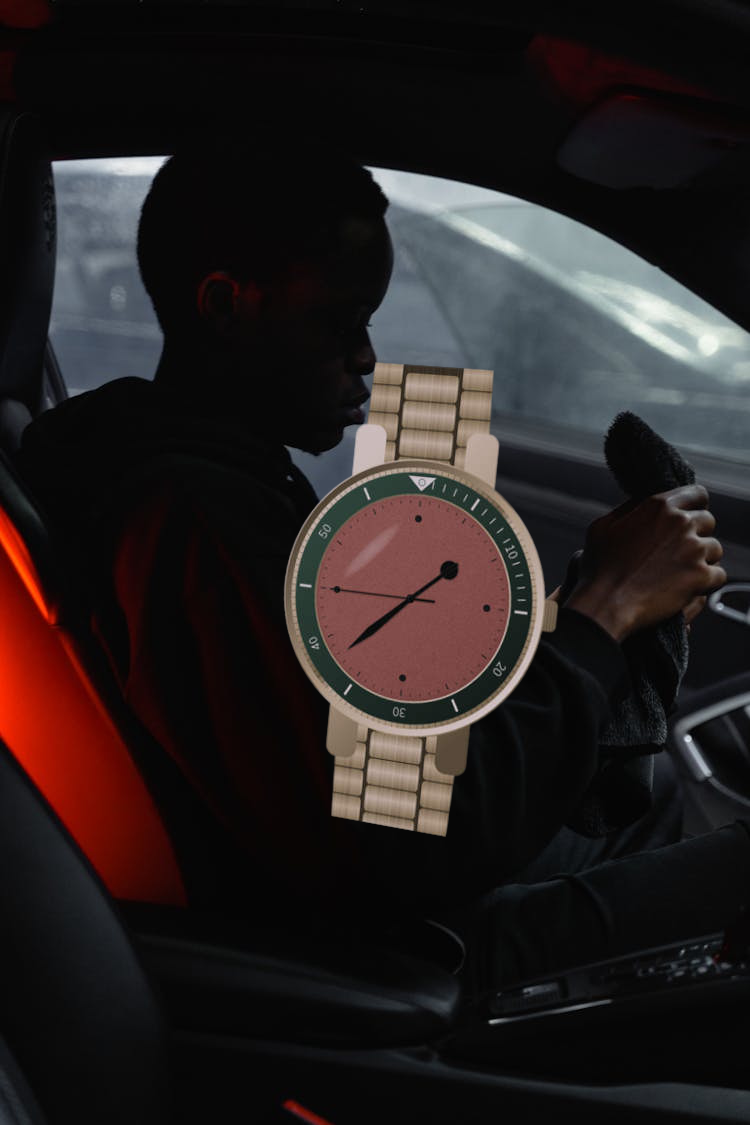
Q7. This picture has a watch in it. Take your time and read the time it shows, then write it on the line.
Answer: 1:37:45
